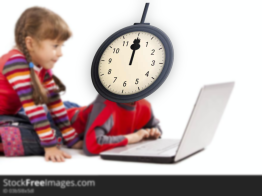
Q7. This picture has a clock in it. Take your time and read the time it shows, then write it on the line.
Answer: 12:00
